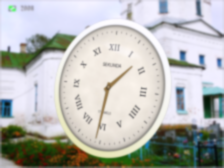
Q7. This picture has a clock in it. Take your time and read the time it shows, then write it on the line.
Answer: 1:31
